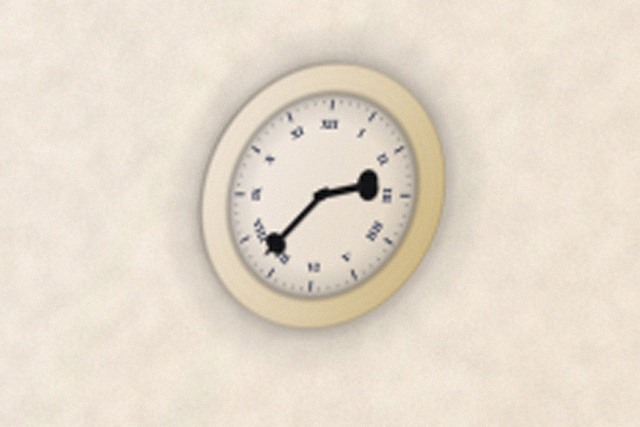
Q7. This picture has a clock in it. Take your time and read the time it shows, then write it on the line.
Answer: 2:37
